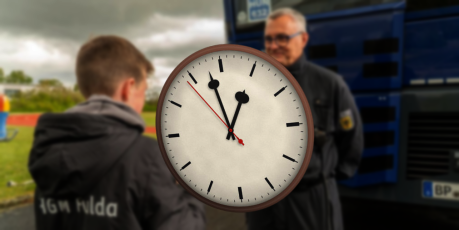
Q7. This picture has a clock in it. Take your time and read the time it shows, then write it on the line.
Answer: 12:57:54
